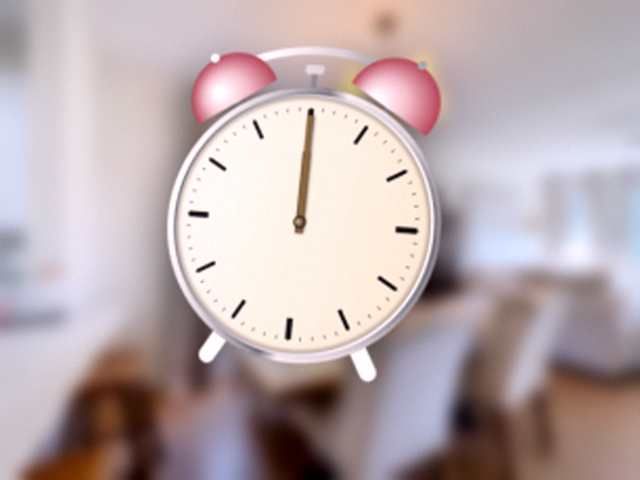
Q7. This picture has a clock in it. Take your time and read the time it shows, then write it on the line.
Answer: 12:00
